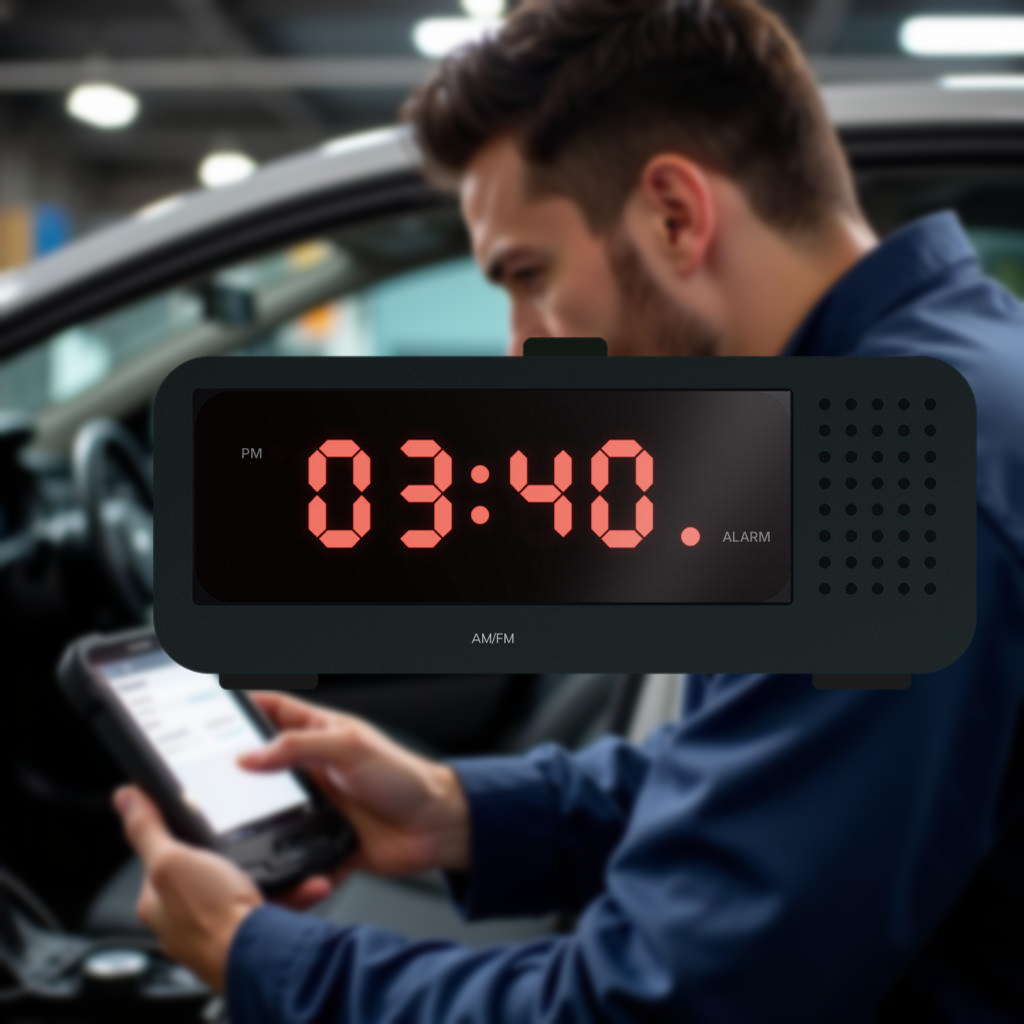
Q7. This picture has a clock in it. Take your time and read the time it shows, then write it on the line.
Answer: 3:40
